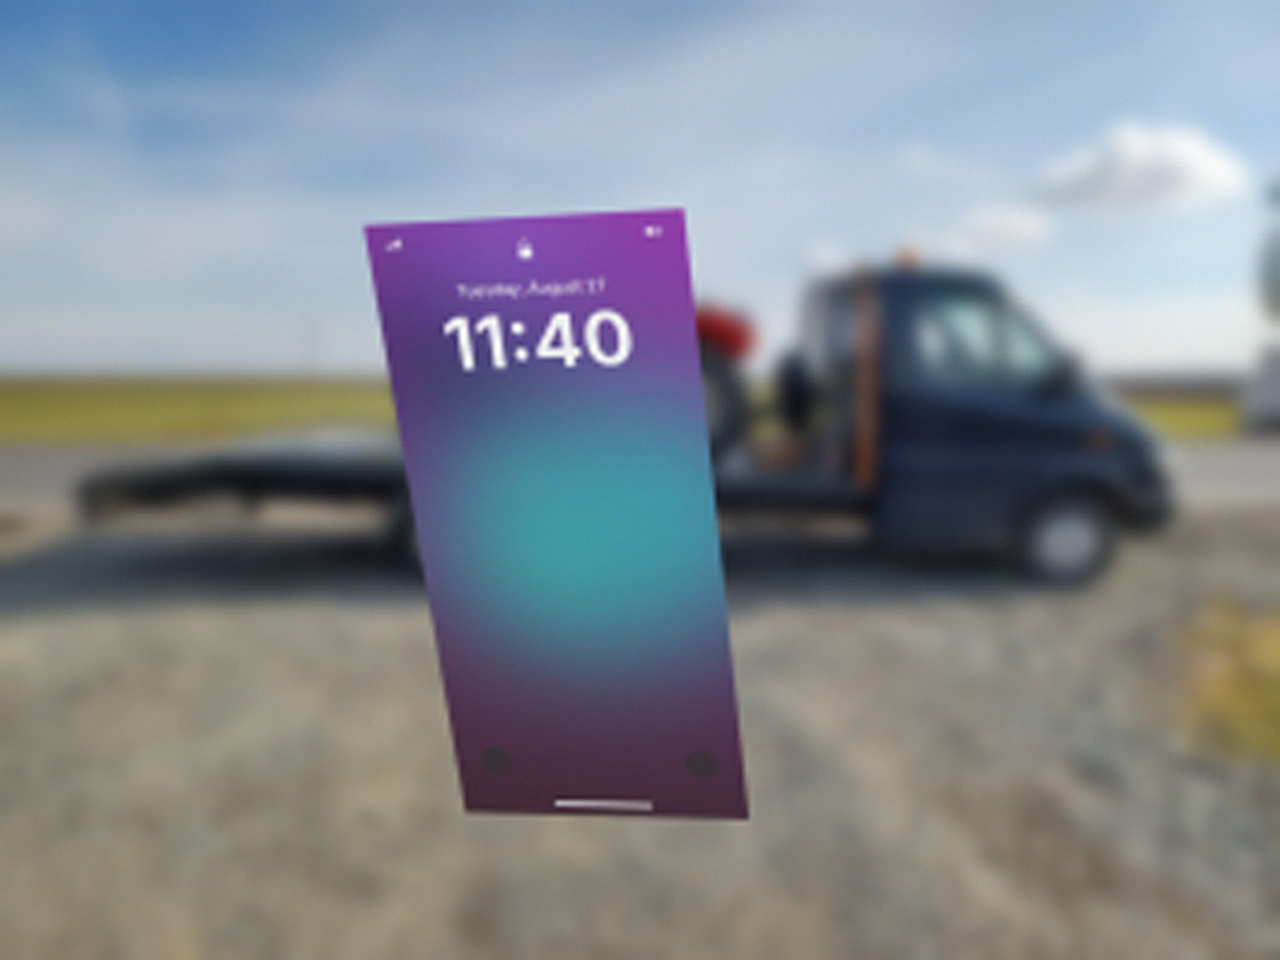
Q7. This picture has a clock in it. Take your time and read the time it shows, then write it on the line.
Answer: 11:40
